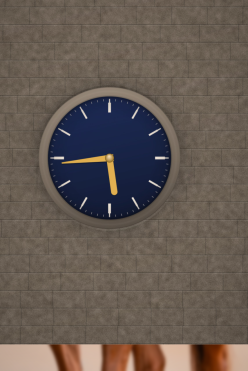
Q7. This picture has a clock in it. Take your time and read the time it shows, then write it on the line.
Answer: 5:44
